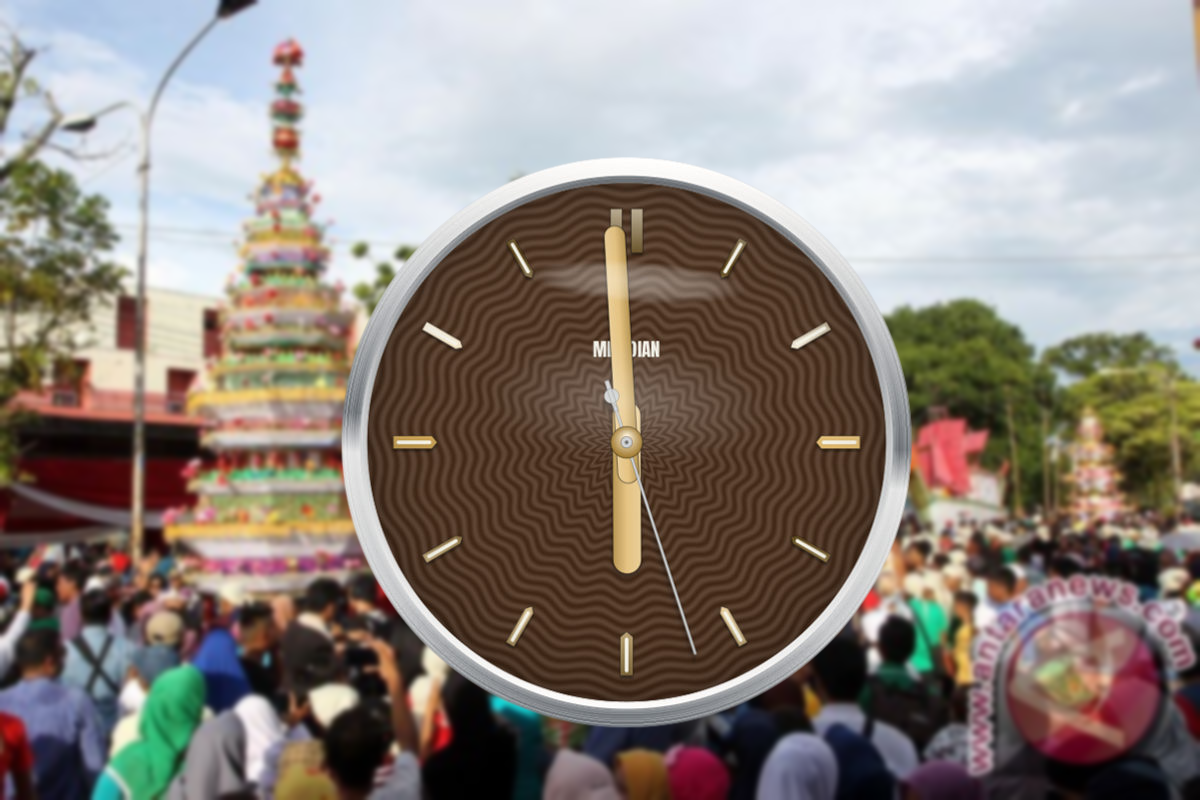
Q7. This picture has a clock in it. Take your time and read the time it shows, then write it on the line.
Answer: 5:59:27
